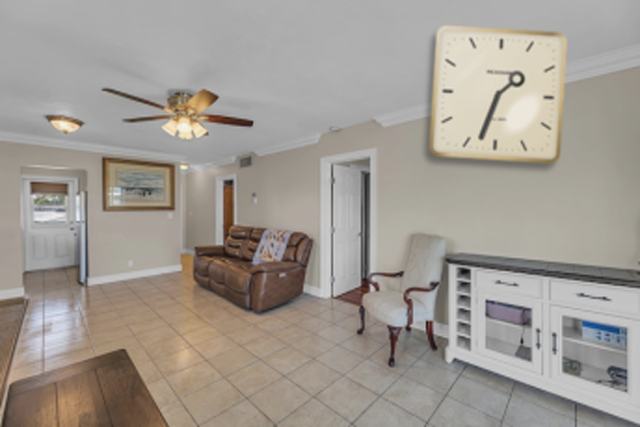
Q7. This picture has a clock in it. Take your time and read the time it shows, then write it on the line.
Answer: 1:33
